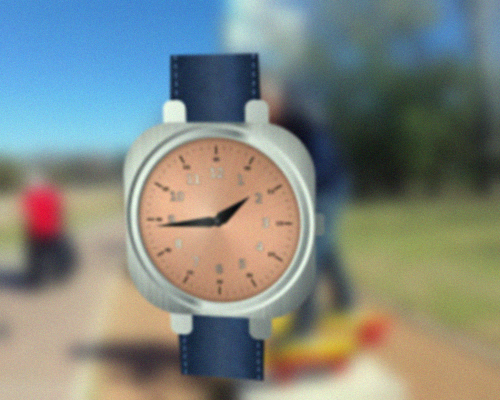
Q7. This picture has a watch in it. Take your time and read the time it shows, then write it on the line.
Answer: 1:44
